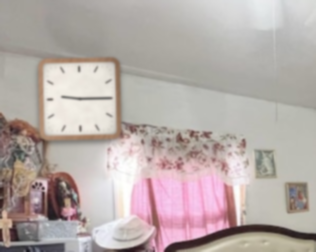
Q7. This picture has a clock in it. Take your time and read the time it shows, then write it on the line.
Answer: 9:15
